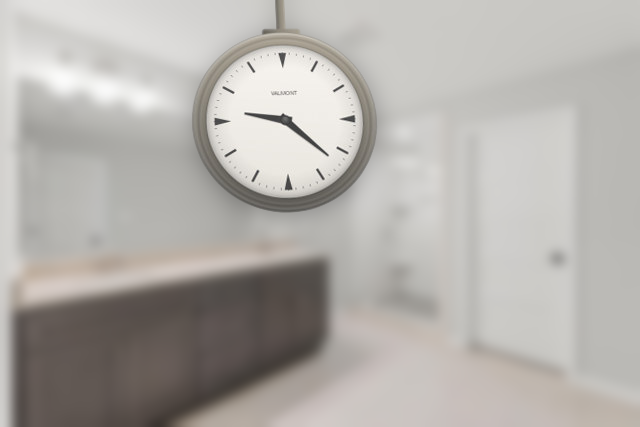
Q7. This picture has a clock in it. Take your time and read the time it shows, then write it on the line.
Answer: 9:22
